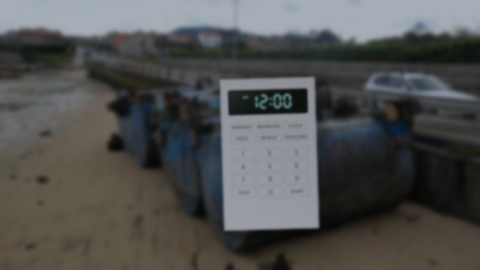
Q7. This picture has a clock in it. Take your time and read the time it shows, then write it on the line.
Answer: 12:00
